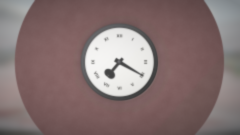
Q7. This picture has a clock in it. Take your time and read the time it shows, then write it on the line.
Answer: 7:20
